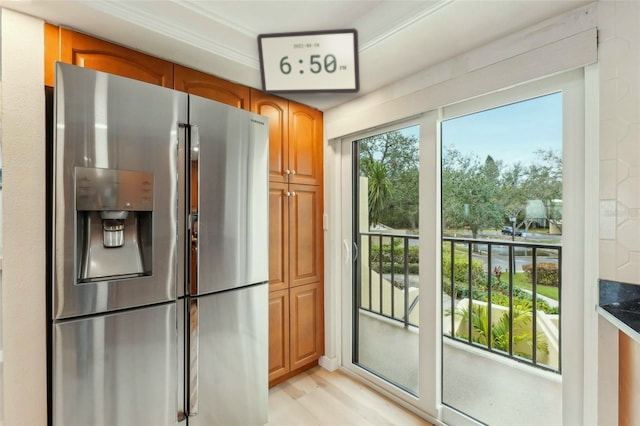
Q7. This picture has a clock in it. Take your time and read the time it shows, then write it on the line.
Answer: 6:50
